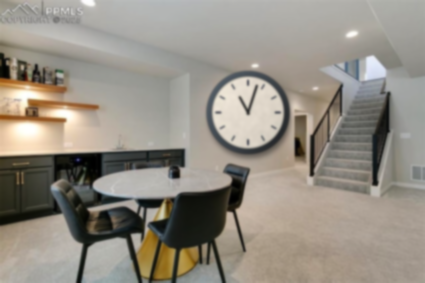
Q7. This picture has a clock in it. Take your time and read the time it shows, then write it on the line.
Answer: 11:03
